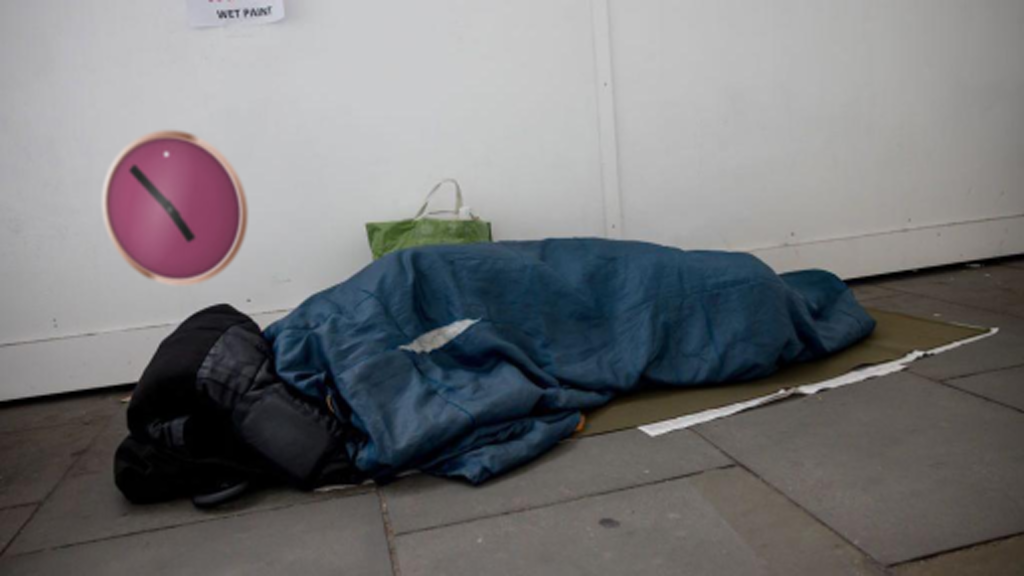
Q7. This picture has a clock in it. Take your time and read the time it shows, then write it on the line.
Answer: 4:53
